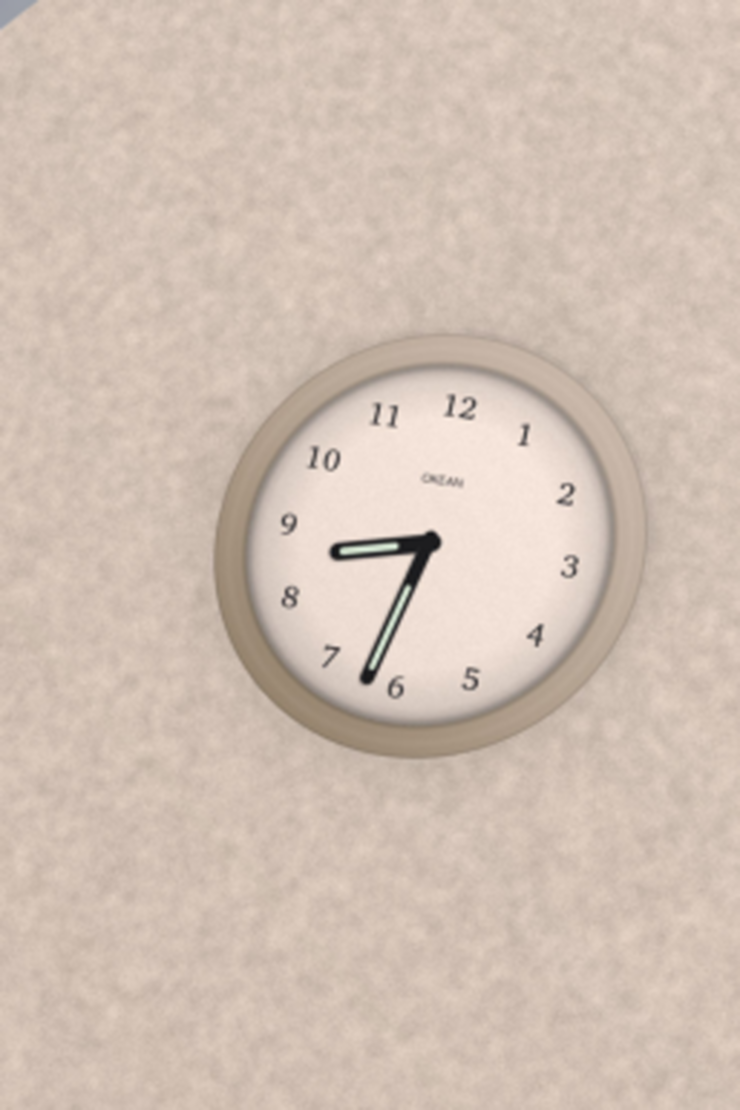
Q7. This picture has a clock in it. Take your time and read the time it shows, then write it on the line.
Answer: 8:32
